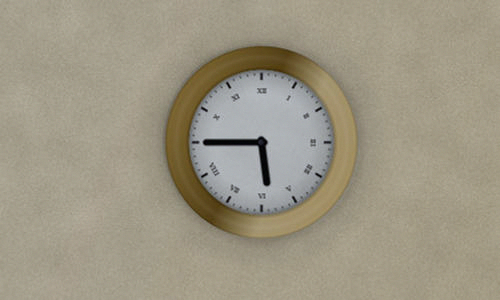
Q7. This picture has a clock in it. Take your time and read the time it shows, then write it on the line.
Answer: 5:45
